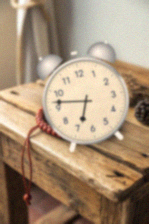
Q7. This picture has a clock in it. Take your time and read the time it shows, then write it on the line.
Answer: 6:47
